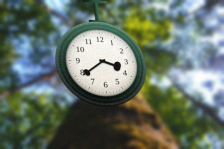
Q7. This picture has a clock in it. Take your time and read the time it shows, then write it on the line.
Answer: 3:39
